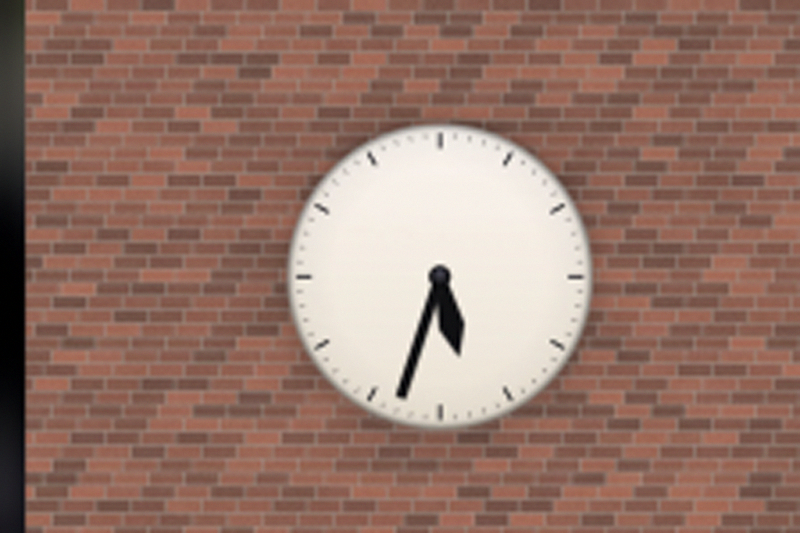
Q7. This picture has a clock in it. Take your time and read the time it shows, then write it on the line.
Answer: 5:33
